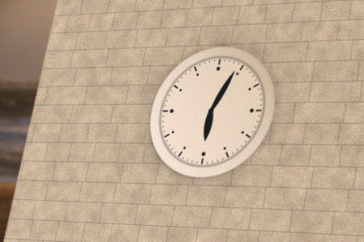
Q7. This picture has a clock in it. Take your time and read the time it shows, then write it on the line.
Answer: 6:04
